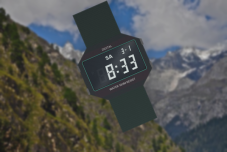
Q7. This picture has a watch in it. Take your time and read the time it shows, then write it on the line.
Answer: 8:33
